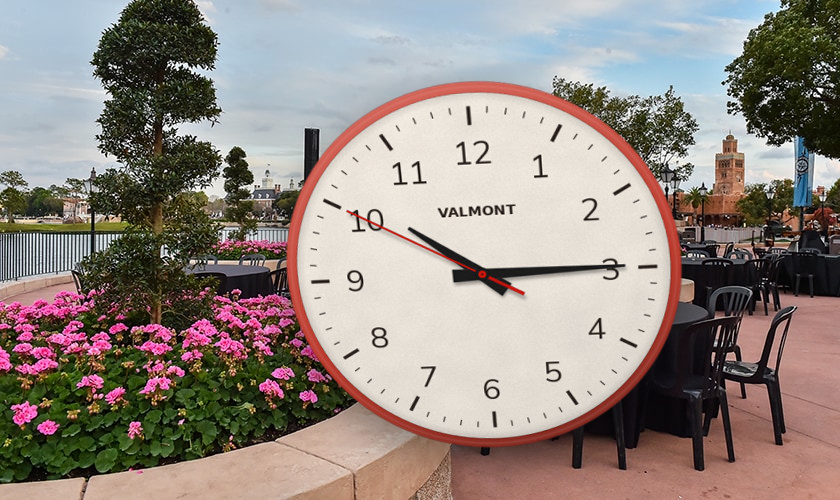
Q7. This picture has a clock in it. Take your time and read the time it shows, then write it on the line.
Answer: 10:14:50
